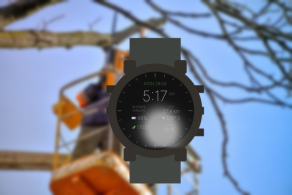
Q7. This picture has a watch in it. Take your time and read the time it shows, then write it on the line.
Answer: 5:17
